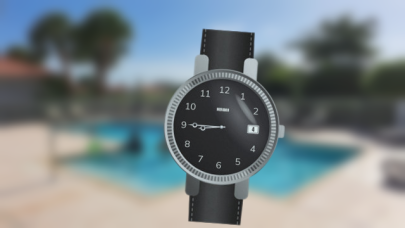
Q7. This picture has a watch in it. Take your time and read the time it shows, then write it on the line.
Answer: 8:45
